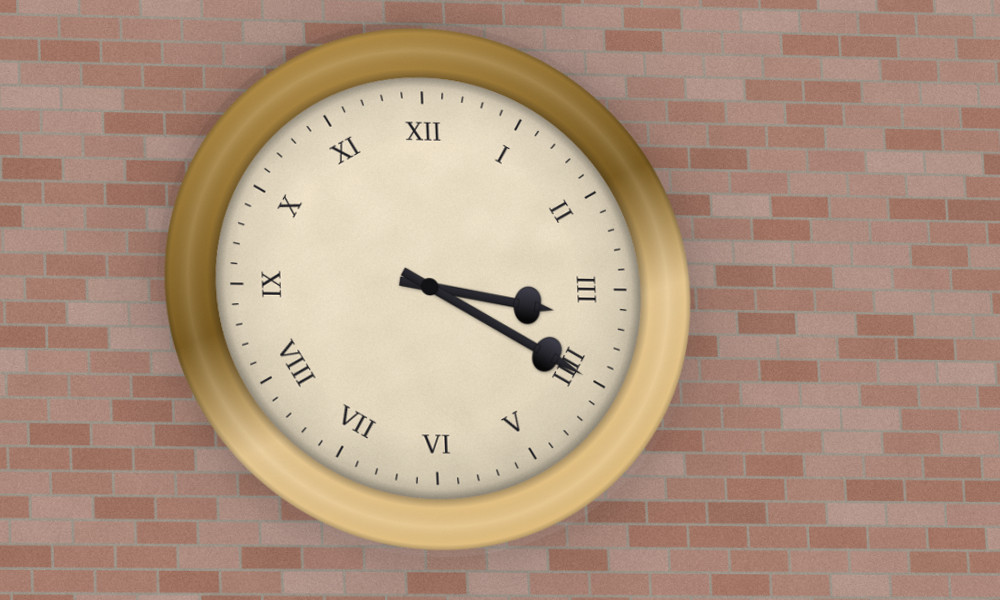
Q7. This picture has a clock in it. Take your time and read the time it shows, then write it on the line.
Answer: 3:20
